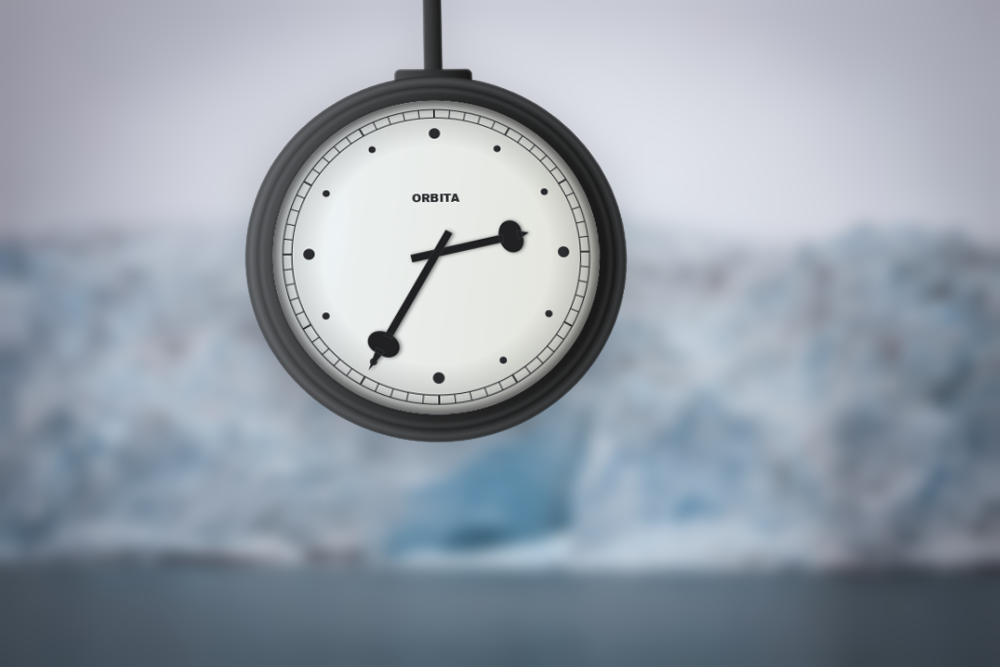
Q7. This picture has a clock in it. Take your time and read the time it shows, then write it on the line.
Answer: 2:35
